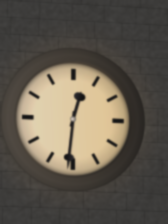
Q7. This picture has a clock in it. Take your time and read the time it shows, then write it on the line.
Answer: 12:31
